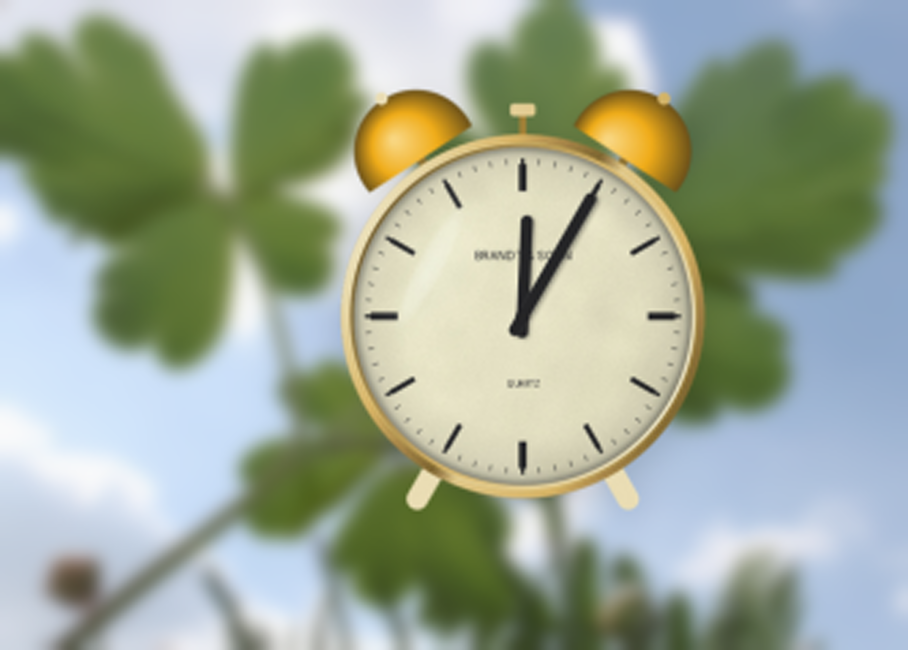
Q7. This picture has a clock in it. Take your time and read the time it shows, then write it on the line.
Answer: 12:05
